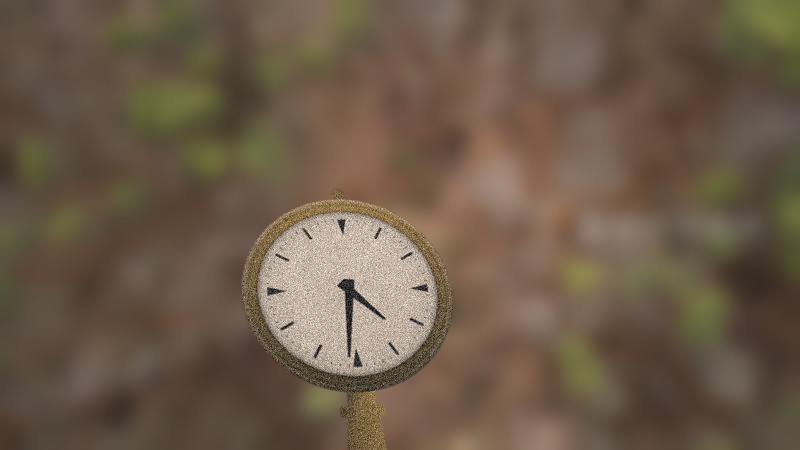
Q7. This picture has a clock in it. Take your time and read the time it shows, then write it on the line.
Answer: 4:31
